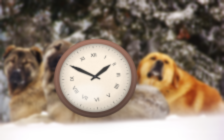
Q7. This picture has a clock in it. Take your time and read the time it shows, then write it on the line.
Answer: 1:50
